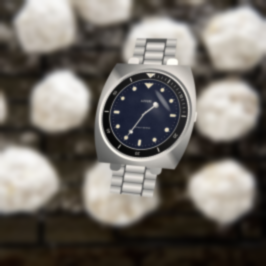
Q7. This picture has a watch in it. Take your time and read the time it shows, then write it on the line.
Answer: 1:35
